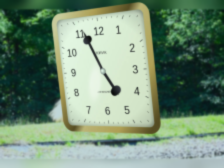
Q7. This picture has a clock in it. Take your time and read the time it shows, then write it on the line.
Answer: 4:56
